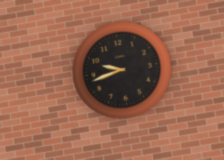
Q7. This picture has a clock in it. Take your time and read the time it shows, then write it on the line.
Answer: 9:43
